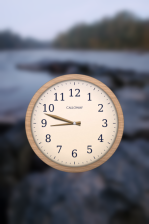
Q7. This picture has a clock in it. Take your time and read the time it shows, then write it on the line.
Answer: 8:48
